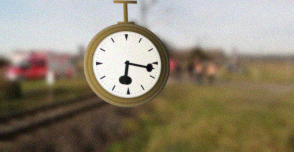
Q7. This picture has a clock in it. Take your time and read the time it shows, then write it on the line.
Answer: 6:17
